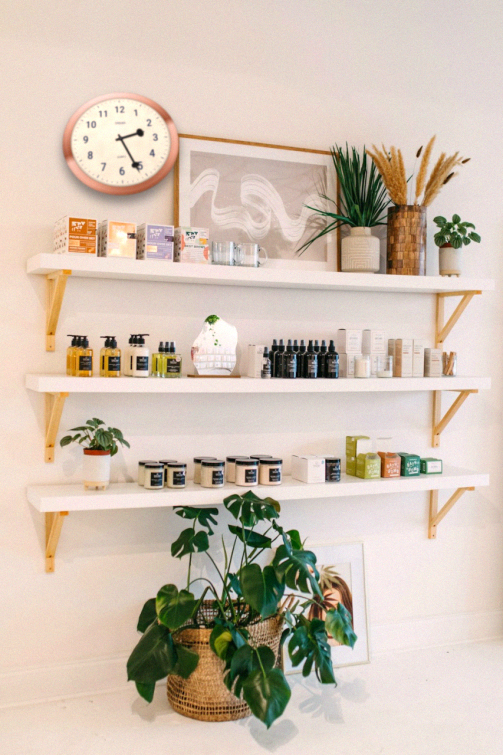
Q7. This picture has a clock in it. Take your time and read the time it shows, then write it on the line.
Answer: 2:26
